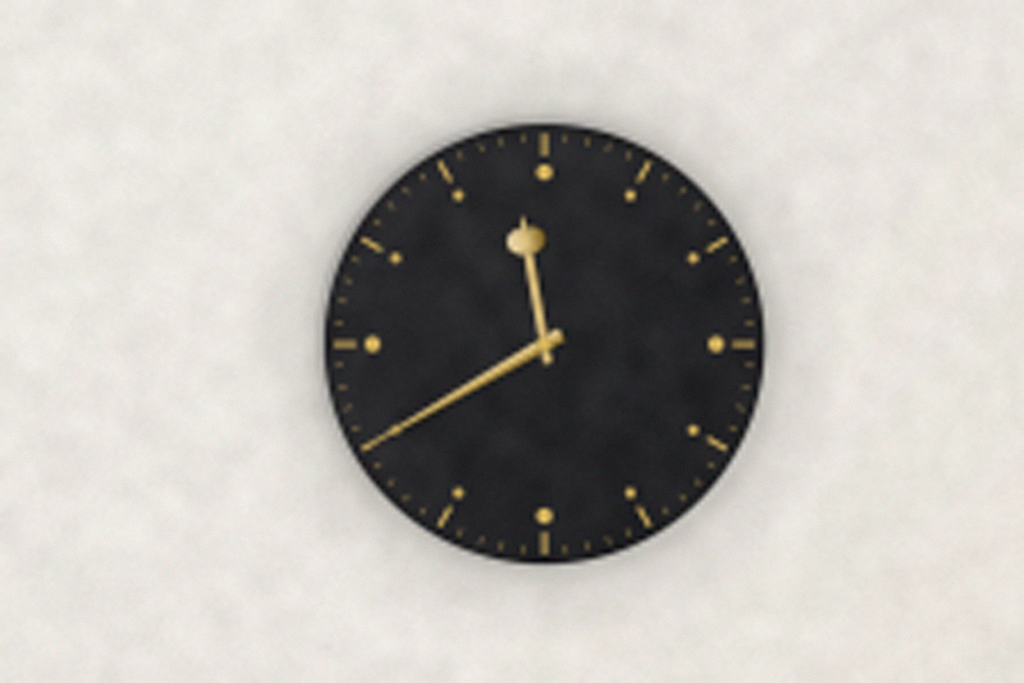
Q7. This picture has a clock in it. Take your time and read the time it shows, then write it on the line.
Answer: 11:40
